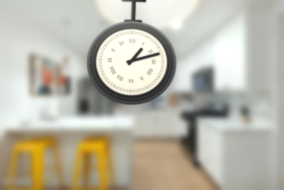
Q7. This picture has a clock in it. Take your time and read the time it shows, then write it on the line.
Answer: 1:12
